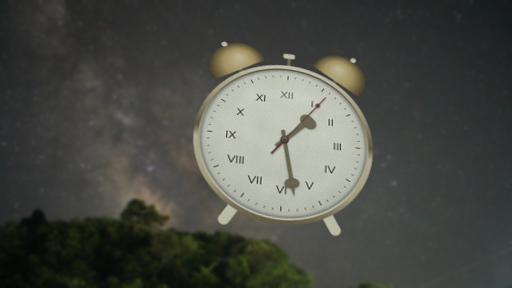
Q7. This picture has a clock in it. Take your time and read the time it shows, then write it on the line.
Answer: 1:28:06
